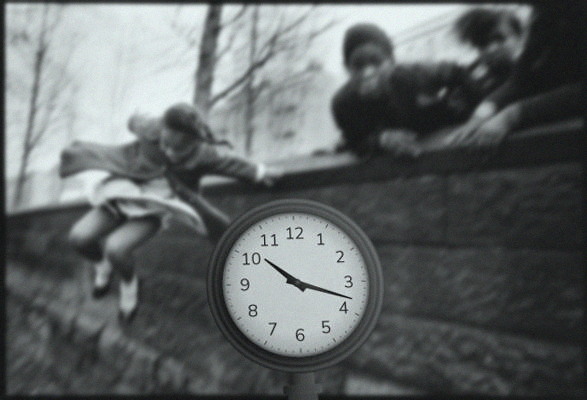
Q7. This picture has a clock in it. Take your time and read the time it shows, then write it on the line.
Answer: 10:18
